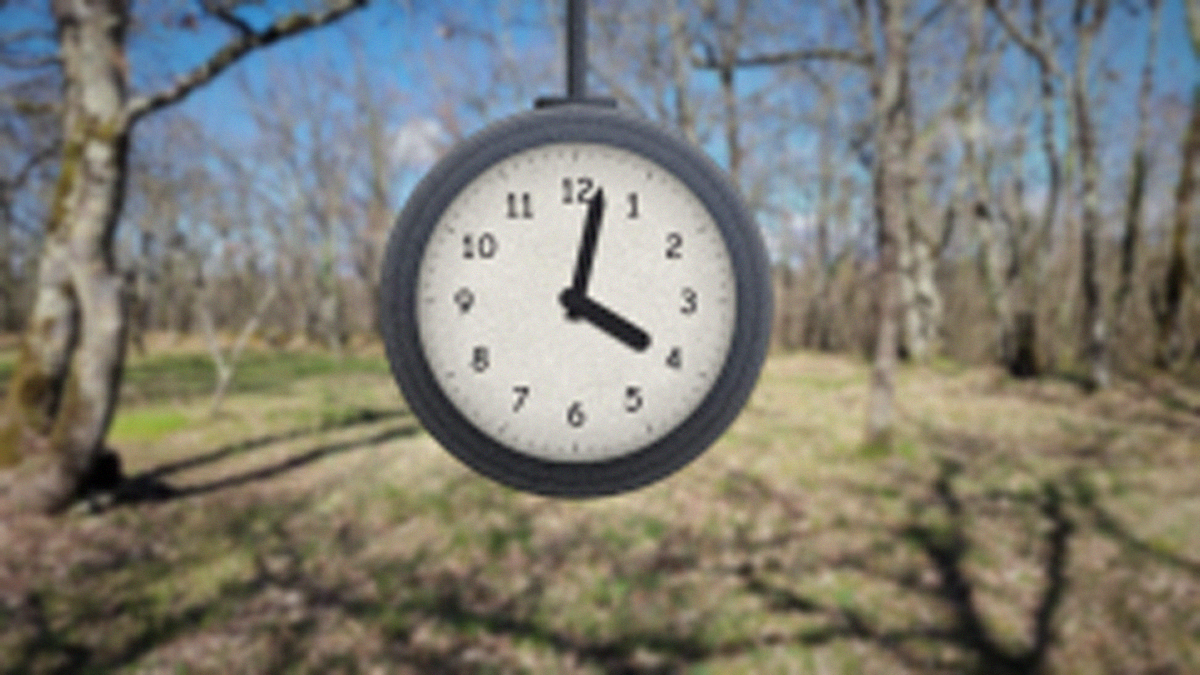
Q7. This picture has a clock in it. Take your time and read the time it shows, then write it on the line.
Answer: 4:02
